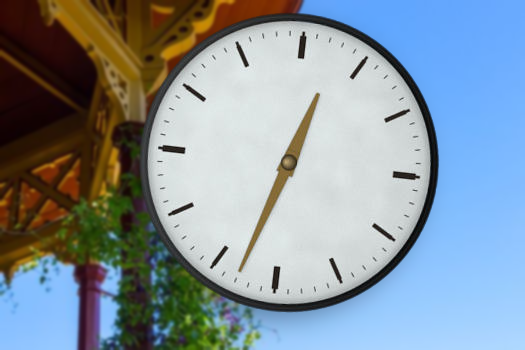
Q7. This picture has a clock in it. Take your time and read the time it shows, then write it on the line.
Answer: 12:33
